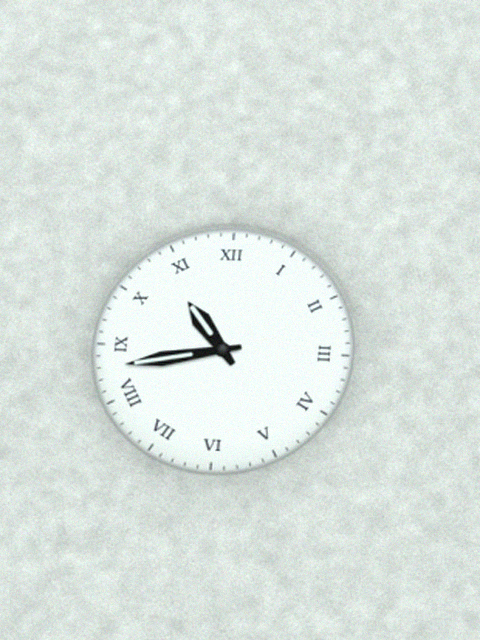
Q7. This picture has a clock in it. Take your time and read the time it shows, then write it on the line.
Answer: 10:43
